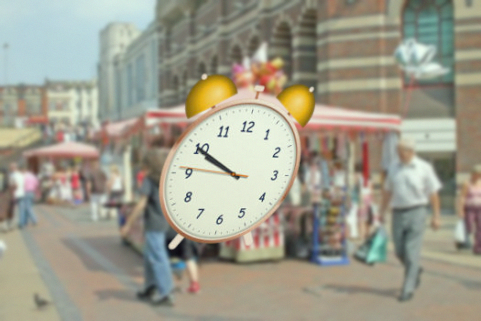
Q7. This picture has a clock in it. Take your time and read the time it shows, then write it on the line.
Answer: 9:49:46
